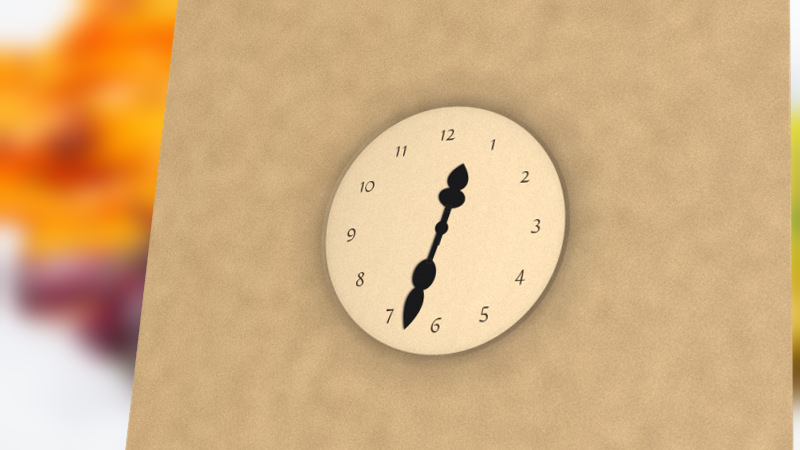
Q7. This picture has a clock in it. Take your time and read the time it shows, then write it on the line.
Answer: 12:33
